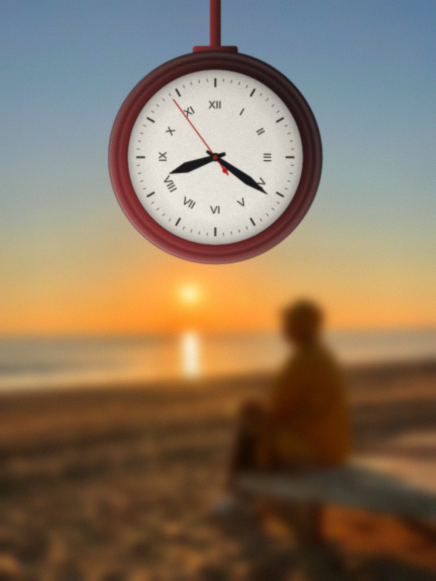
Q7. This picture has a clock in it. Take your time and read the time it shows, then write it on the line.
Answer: 8:20:54
